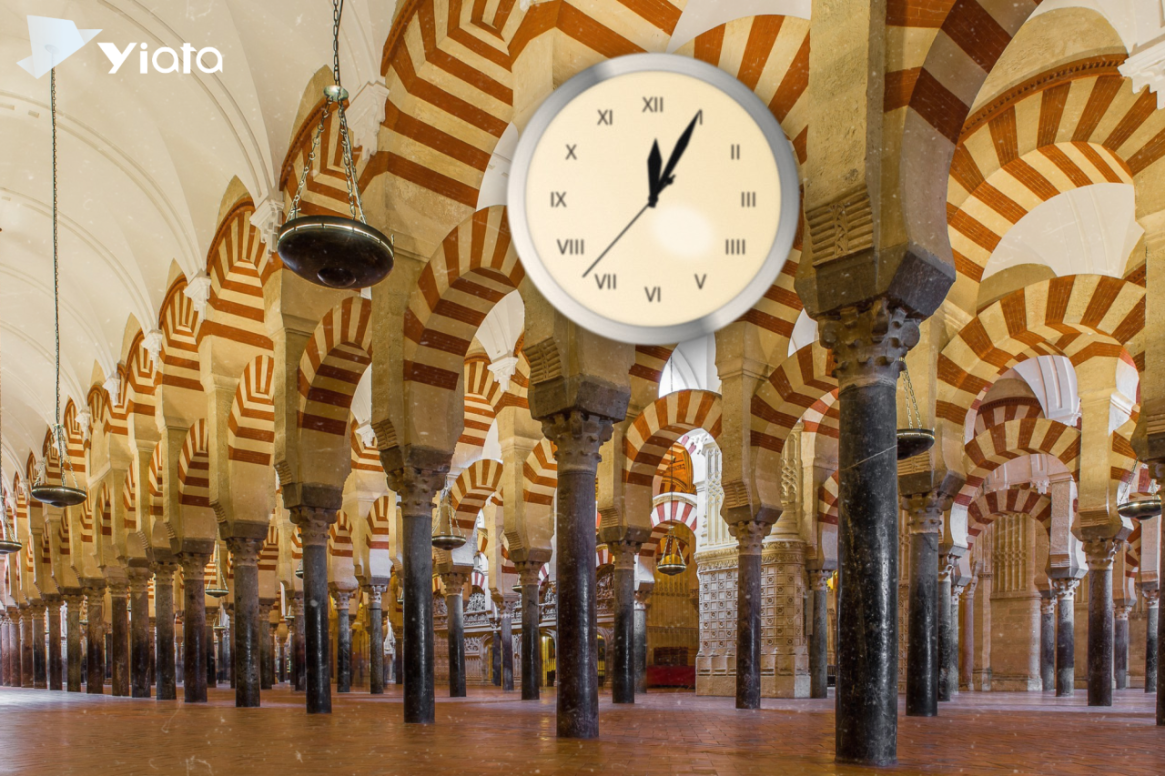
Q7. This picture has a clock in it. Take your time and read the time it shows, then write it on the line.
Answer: 12:04:37
